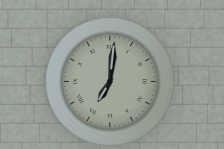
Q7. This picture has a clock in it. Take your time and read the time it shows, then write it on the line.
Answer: 7:01
